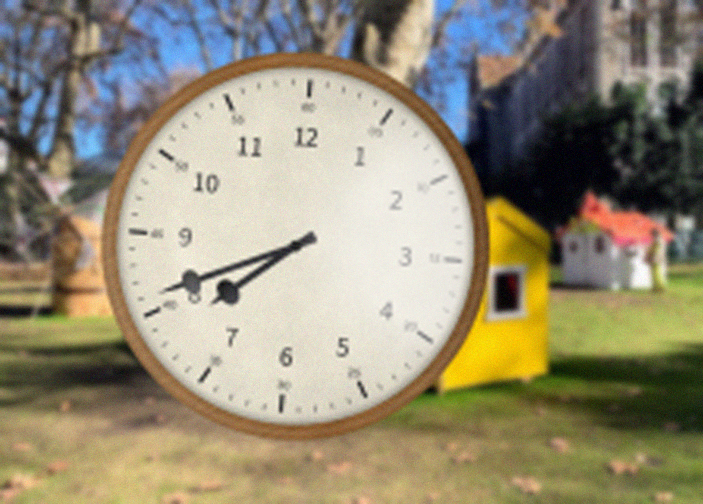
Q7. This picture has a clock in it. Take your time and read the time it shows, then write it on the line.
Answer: 7:41
